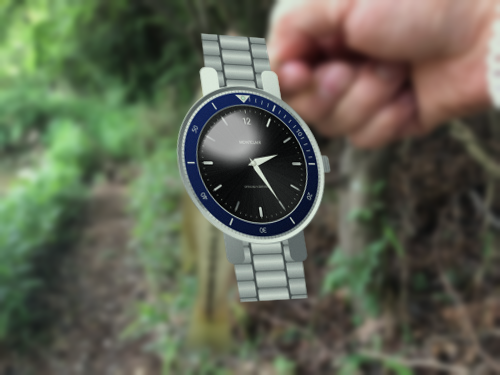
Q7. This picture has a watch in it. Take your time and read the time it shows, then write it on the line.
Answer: 2:25
